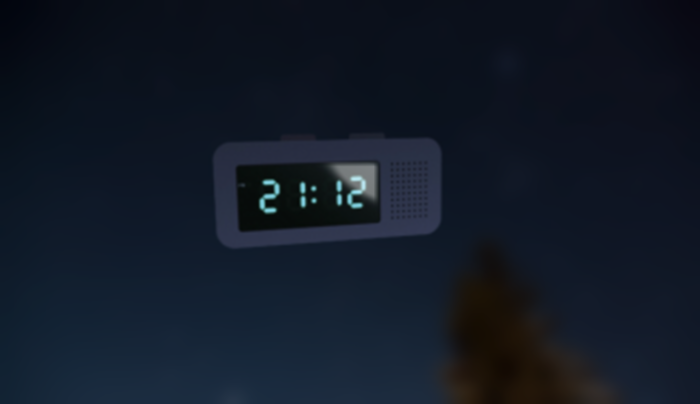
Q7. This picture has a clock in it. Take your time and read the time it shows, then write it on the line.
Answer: 21:12
